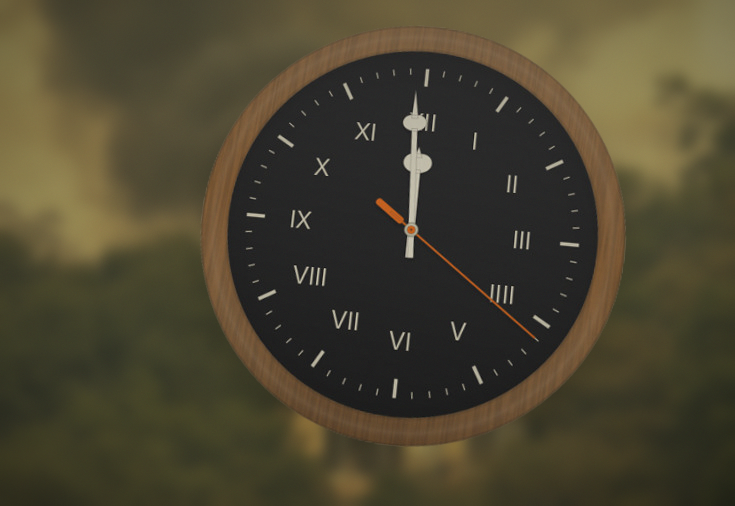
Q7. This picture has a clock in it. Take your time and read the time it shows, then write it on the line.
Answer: 11:59:21
